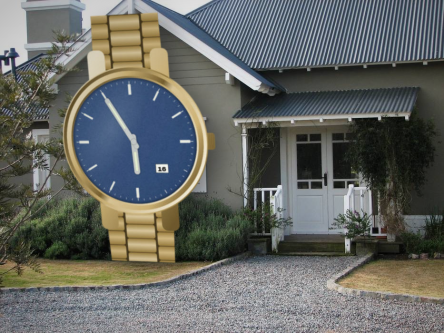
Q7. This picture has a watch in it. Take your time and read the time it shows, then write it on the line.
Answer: 5:55
